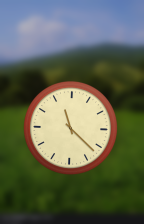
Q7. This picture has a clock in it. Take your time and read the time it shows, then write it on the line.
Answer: 11:22
